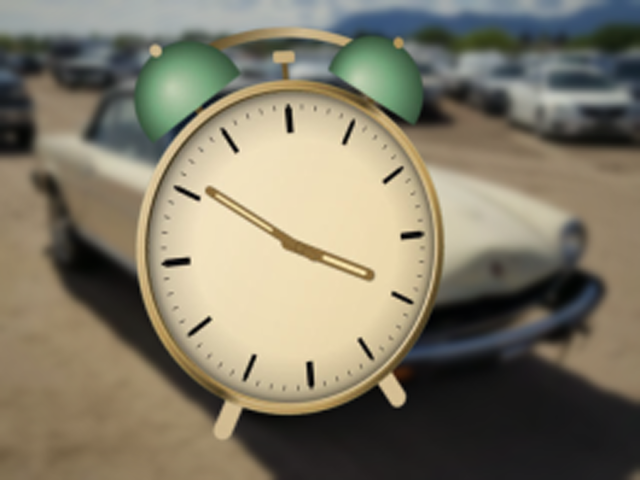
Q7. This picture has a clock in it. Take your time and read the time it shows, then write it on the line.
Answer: 3:51
